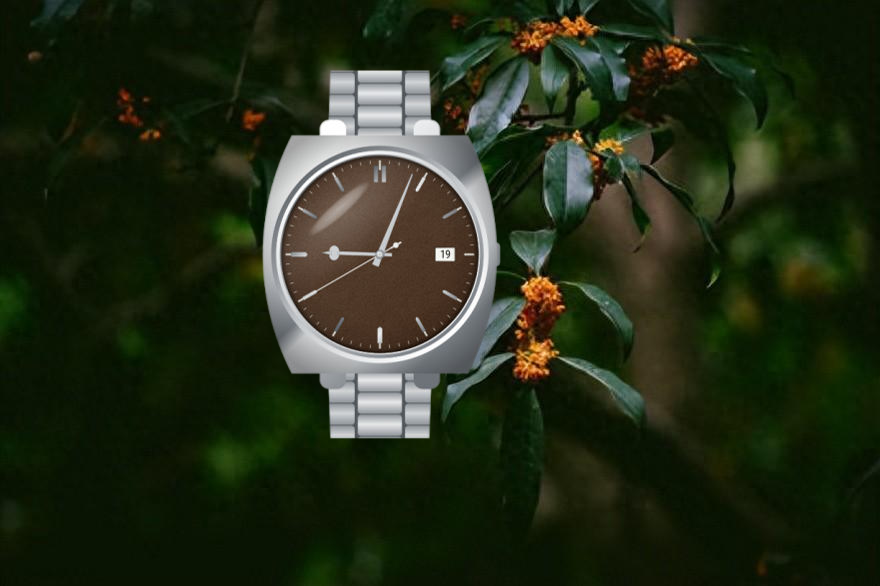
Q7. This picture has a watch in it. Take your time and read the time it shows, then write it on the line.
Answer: 9:03:40
